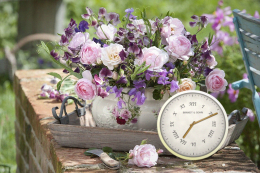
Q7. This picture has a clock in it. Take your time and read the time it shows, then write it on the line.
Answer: 7:11
